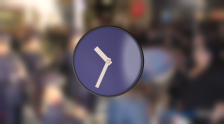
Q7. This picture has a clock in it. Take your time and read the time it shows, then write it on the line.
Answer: 10:34
